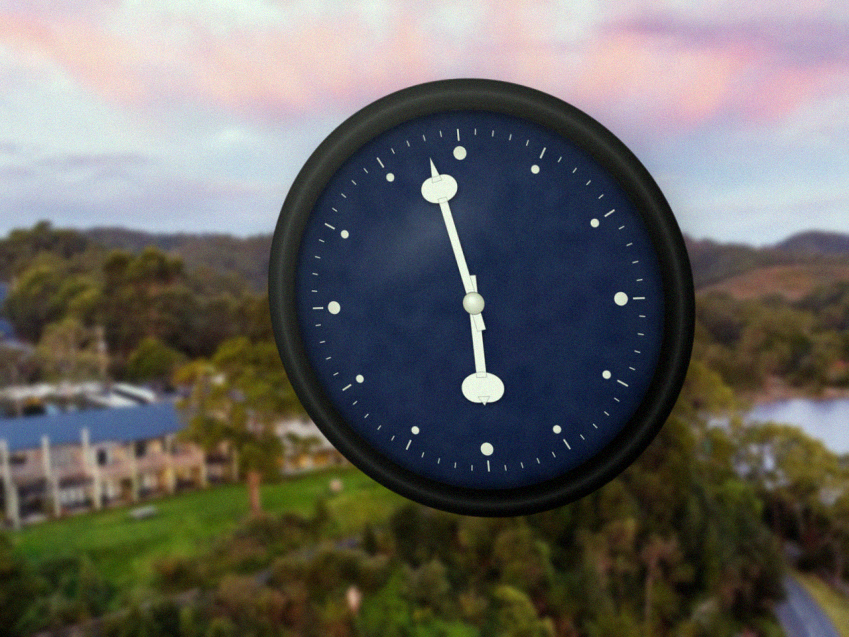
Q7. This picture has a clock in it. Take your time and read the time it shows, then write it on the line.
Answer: 5:58
